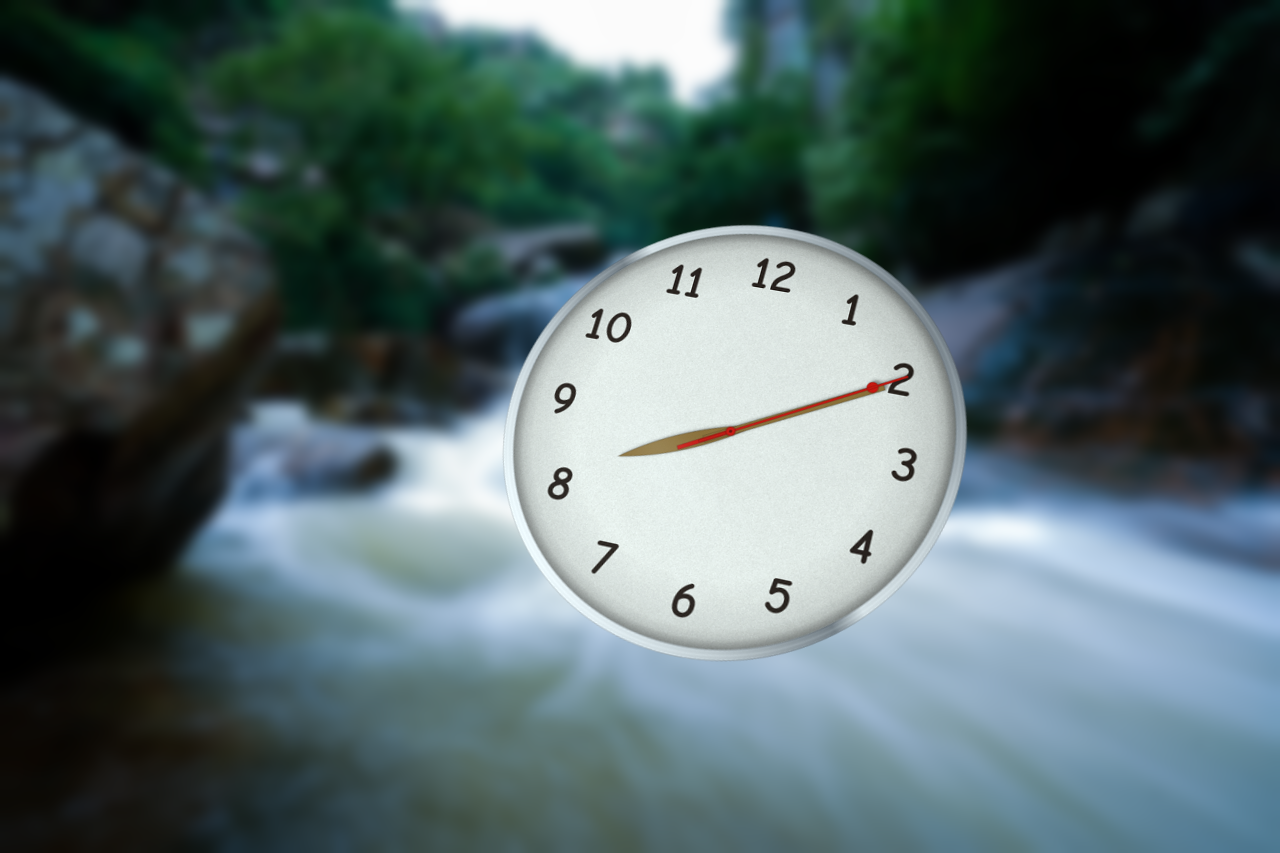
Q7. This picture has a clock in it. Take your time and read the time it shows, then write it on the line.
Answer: 8:10:10
